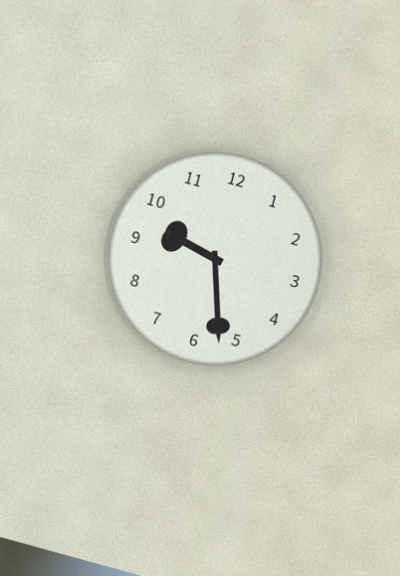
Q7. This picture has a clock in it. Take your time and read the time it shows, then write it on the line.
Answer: 9:27
